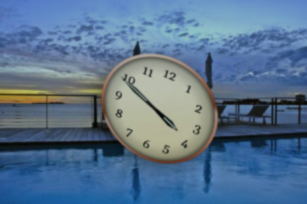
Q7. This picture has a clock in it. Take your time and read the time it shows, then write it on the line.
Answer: 3:49
